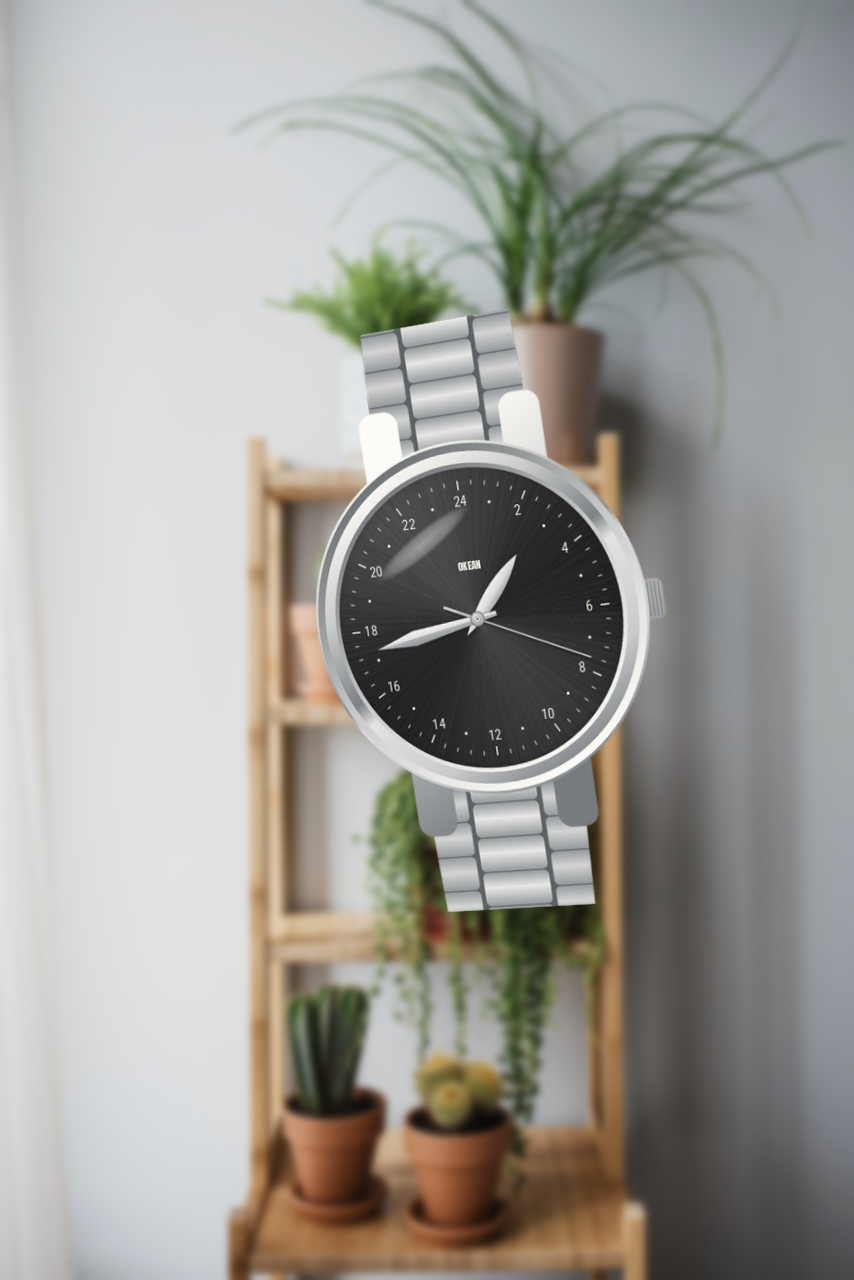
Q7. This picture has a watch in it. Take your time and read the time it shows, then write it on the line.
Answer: 2:43:19
